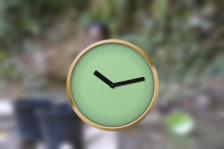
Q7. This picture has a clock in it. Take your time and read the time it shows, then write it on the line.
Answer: 10:13
